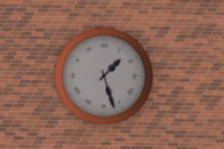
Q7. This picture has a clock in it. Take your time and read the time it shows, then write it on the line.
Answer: 1:27
